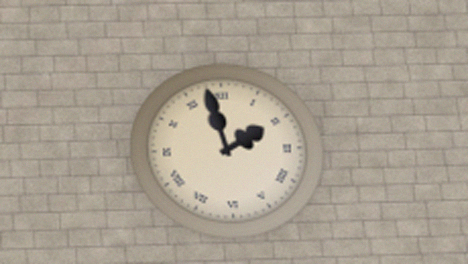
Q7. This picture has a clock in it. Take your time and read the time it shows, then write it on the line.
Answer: 1:58
